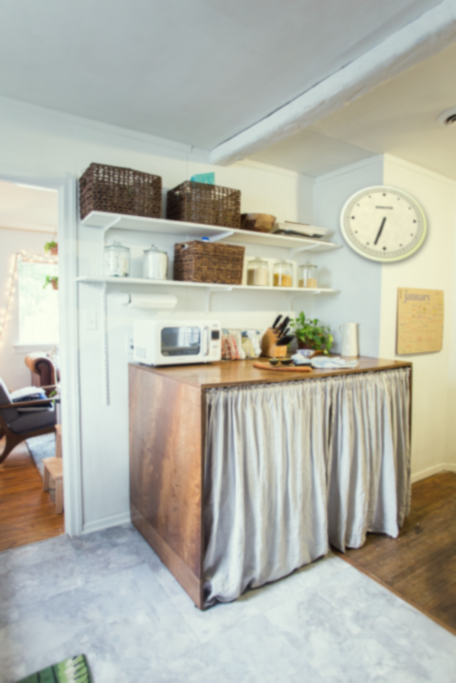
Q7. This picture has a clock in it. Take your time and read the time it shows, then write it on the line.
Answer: 6:33
